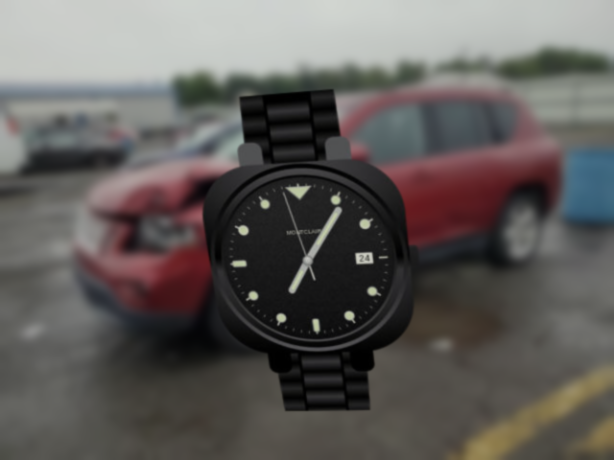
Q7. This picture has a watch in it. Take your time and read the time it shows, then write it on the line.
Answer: 7:05:58
